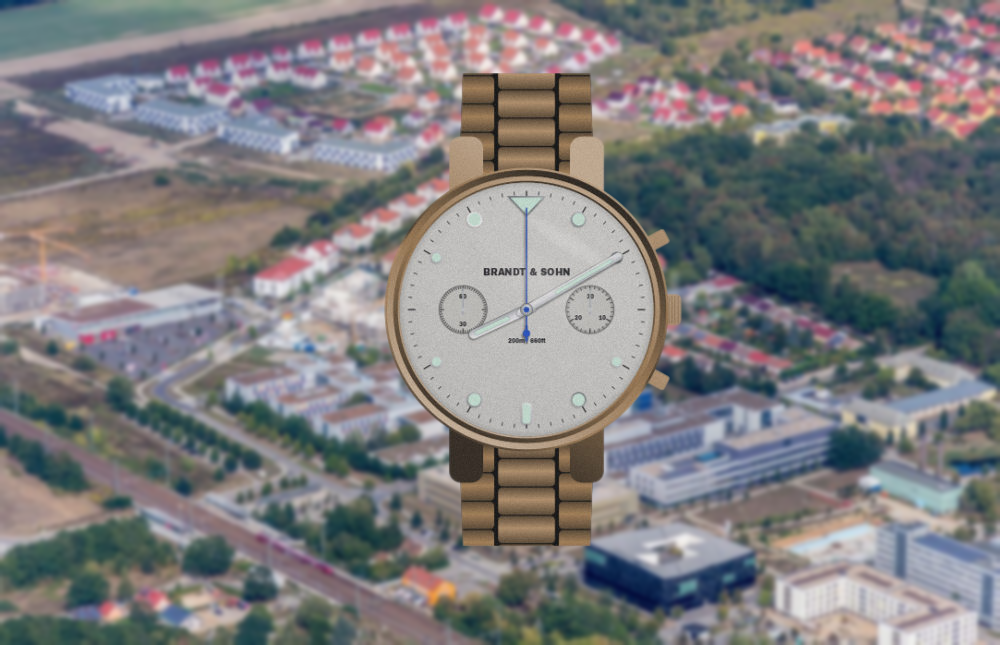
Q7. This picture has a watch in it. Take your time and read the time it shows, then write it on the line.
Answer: 8:10
